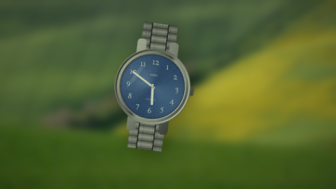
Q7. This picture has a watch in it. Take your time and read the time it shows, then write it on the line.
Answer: 5:50
